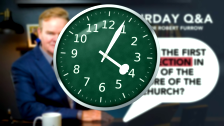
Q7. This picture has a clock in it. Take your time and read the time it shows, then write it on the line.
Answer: 4:04
